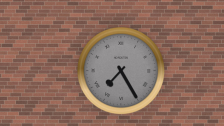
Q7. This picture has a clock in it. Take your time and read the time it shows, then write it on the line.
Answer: 7:25
